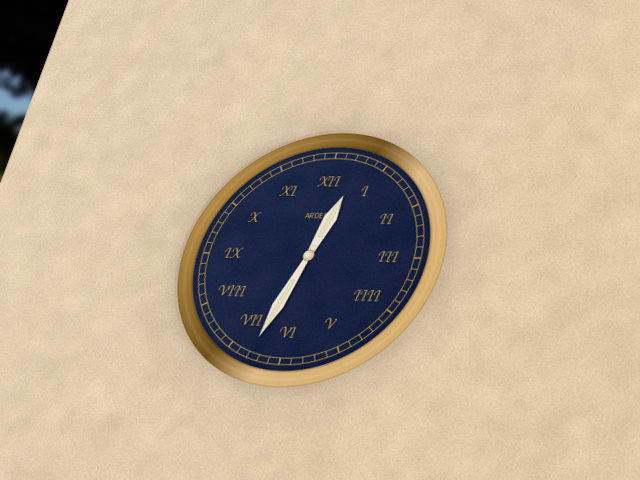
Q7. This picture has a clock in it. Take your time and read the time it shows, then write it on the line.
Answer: 12:33
